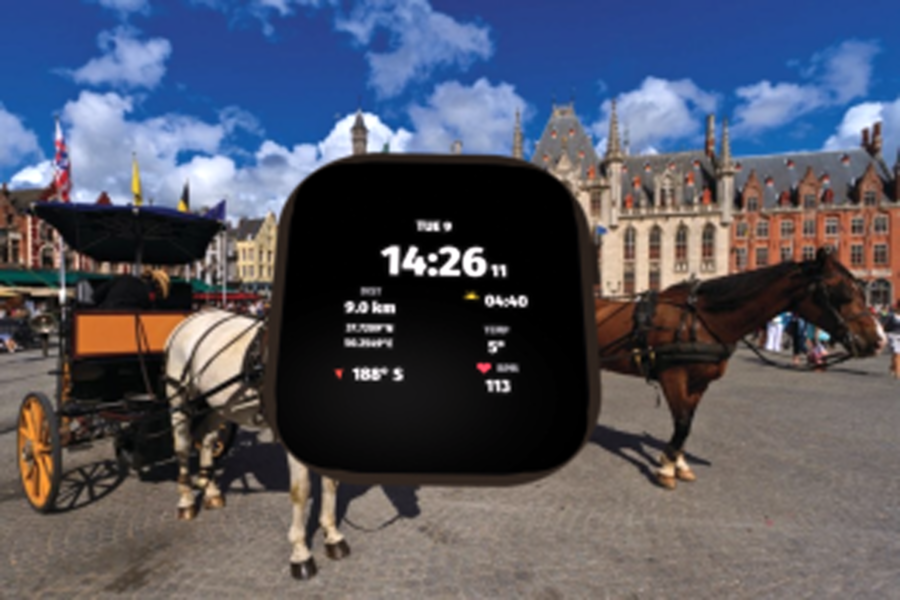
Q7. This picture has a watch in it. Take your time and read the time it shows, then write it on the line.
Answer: 14:26
